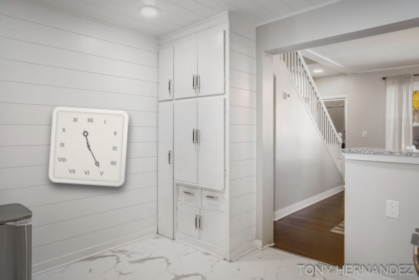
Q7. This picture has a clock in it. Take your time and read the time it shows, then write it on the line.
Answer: 11:25
